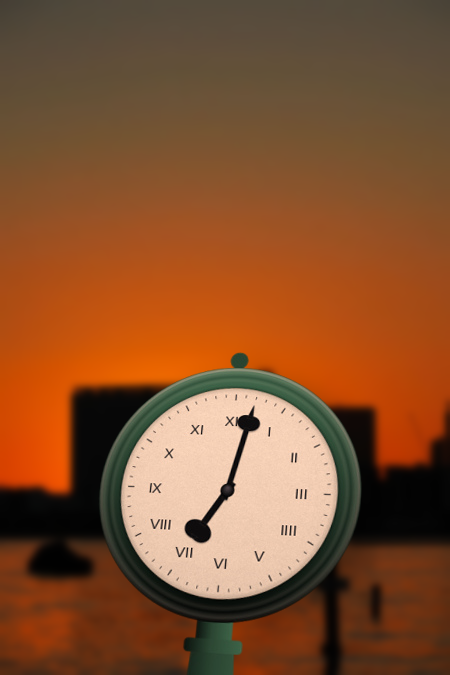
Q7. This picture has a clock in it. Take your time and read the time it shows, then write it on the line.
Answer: 7:02
